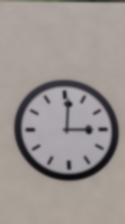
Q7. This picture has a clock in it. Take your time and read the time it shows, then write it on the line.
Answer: 3:01
